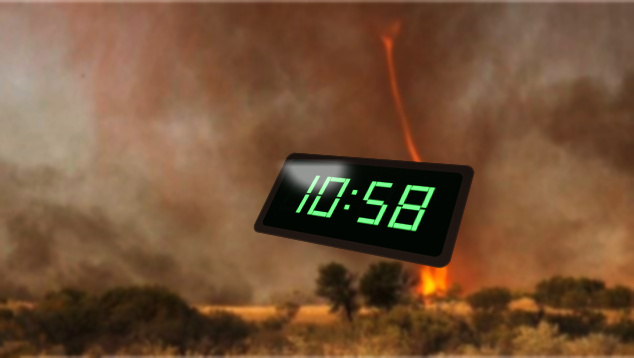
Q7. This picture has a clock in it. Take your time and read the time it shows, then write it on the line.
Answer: 10:58
